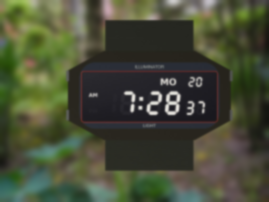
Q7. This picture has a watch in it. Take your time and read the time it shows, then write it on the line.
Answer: 7:28:37
